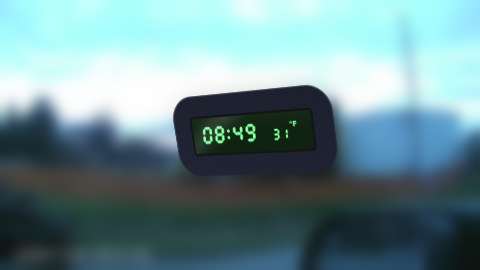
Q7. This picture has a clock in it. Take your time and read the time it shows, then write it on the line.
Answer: 8:49
